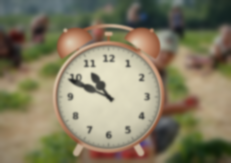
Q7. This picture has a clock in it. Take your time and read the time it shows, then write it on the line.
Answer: 10:49
